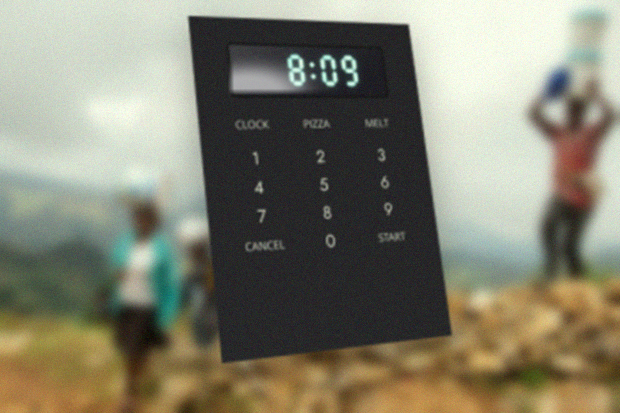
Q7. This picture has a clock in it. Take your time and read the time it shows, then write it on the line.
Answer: 8:09
